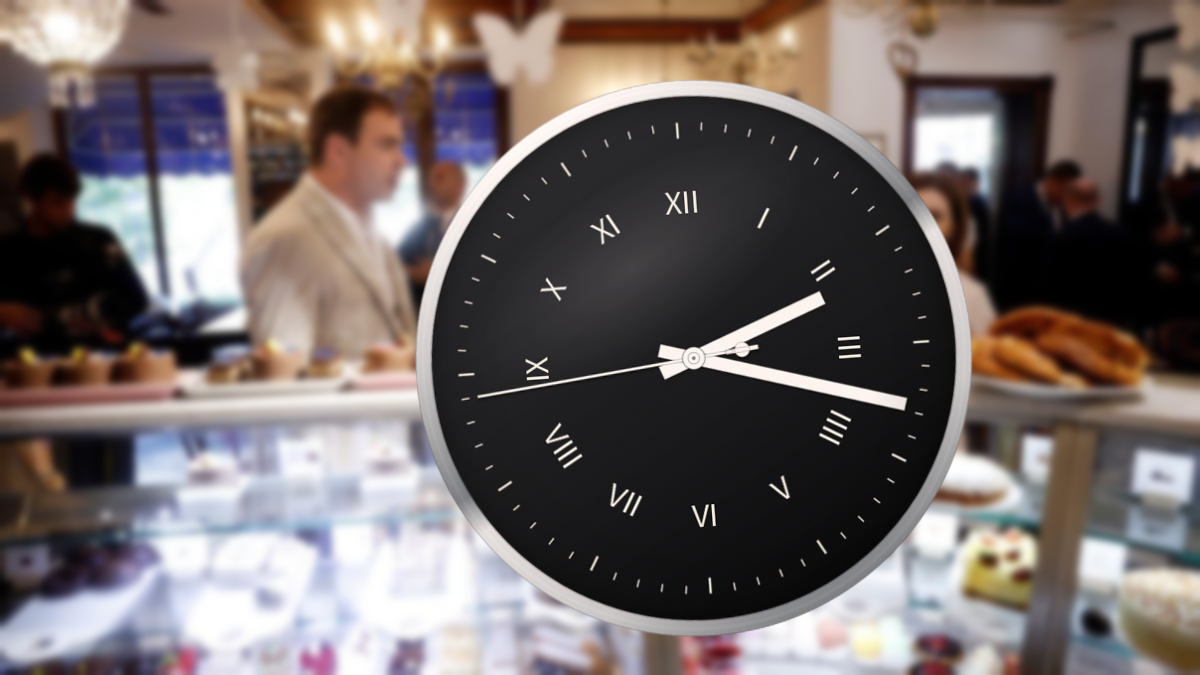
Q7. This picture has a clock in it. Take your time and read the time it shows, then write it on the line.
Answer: 2:17:44
